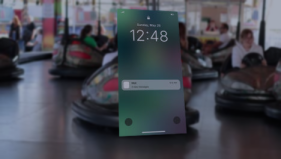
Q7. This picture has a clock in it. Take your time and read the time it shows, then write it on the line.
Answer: 12:48
